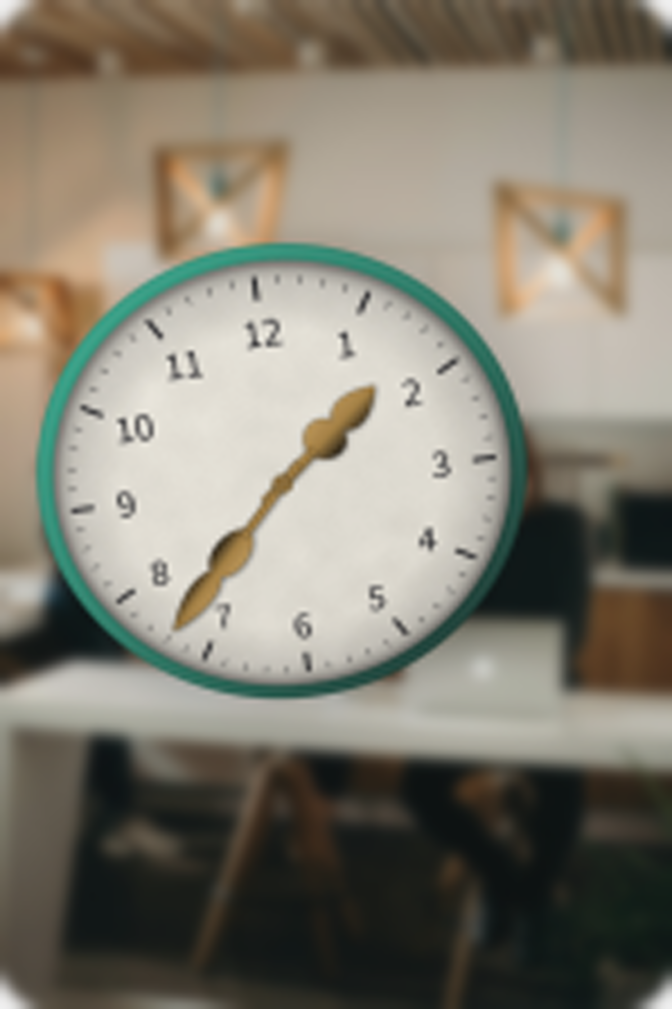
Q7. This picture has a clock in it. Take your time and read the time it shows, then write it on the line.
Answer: 1:37
